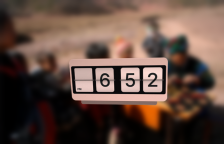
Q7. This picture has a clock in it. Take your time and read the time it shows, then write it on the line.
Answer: 6:52
